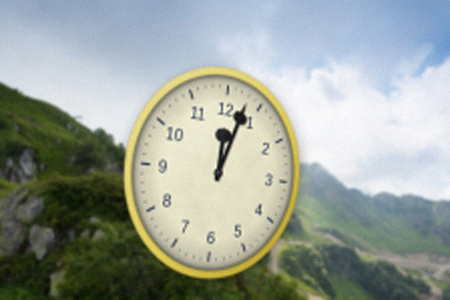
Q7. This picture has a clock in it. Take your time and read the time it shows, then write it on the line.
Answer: 12:03
